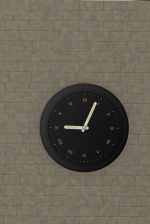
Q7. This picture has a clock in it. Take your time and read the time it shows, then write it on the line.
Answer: 9:04
